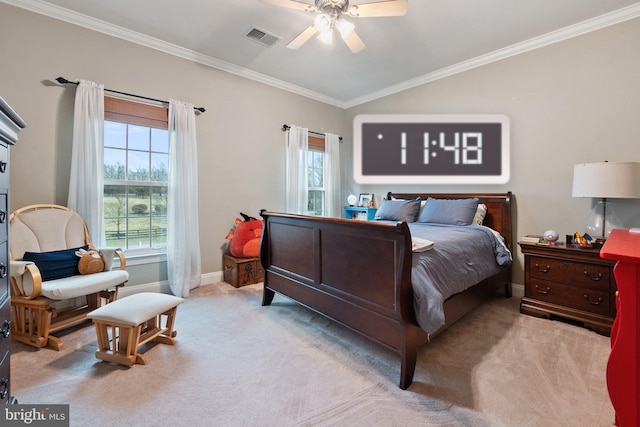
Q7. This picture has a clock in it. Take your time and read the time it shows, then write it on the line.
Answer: 11:48
